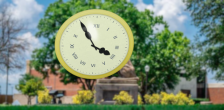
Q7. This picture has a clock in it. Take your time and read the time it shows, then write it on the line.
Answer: 3:55
